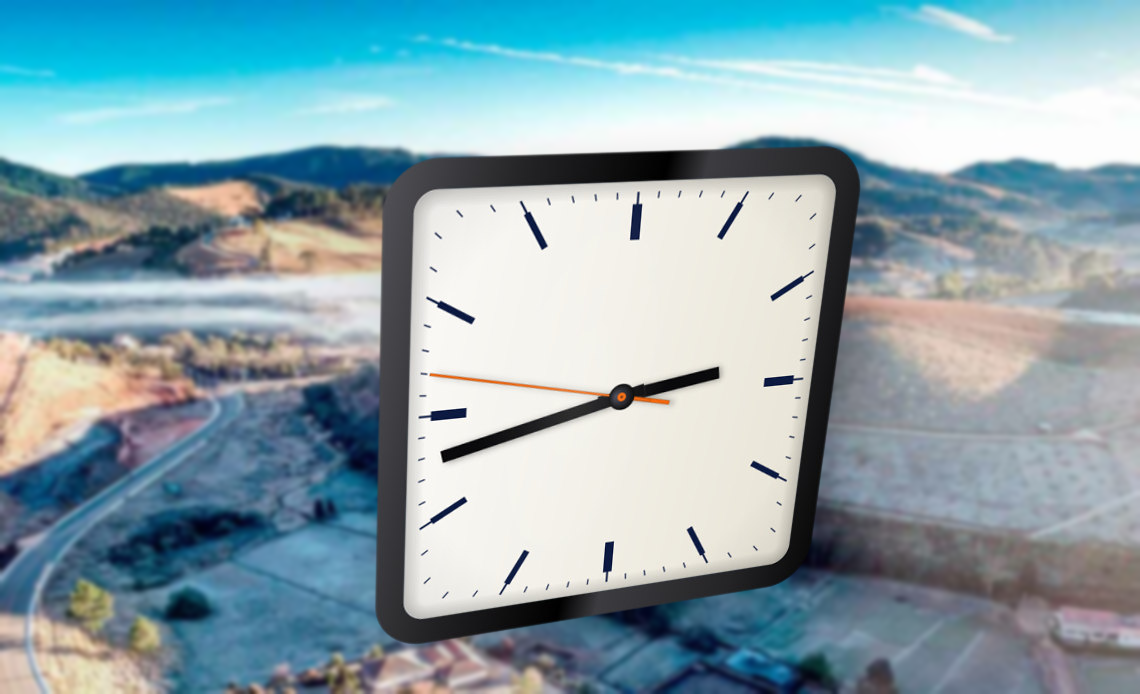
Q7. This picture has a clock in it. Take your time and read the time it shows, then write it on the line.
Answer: 2:42:47
